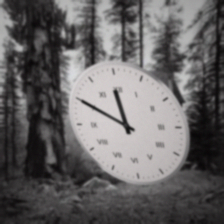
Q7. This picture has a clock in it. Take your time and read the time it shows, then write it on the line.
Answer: 11:50
